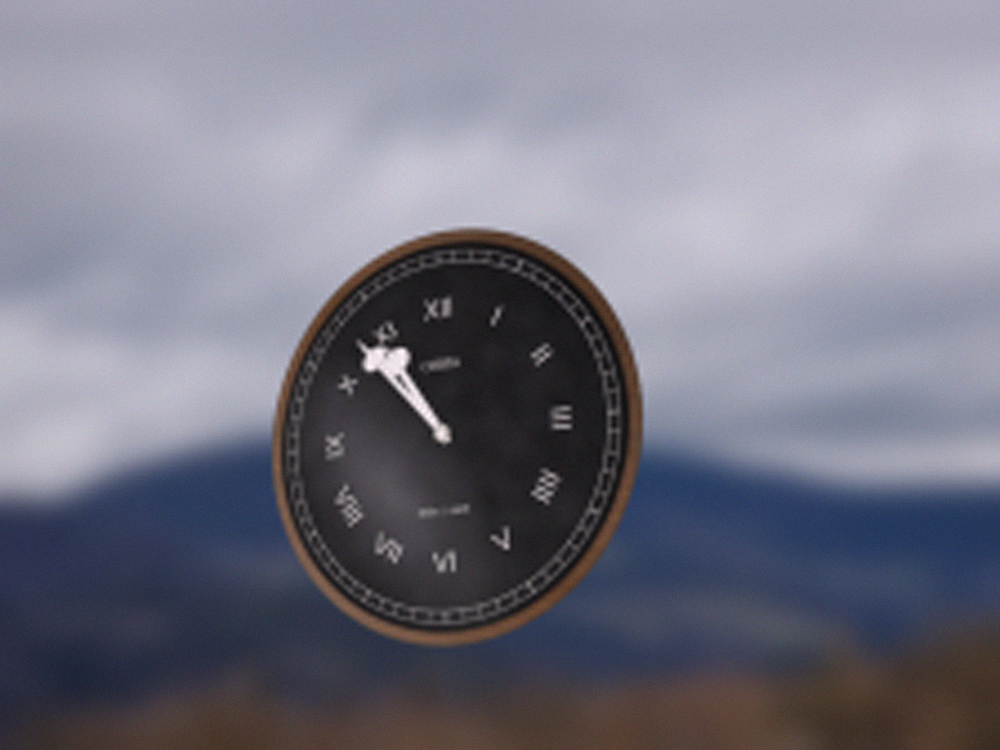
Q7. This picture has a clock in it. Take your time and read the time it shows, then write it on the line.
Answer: 10:53
